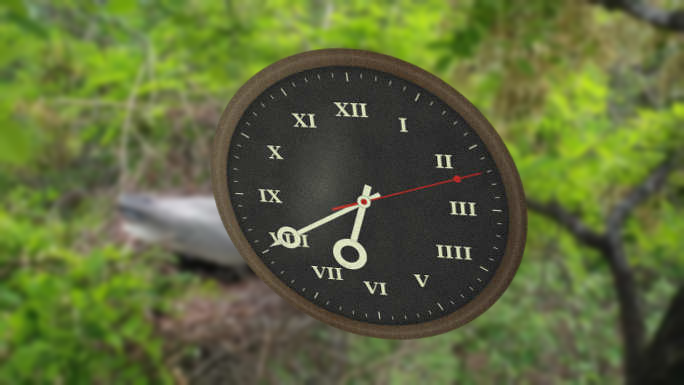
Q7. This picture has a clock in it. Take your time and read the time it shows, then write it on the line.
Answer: 6:40:12
